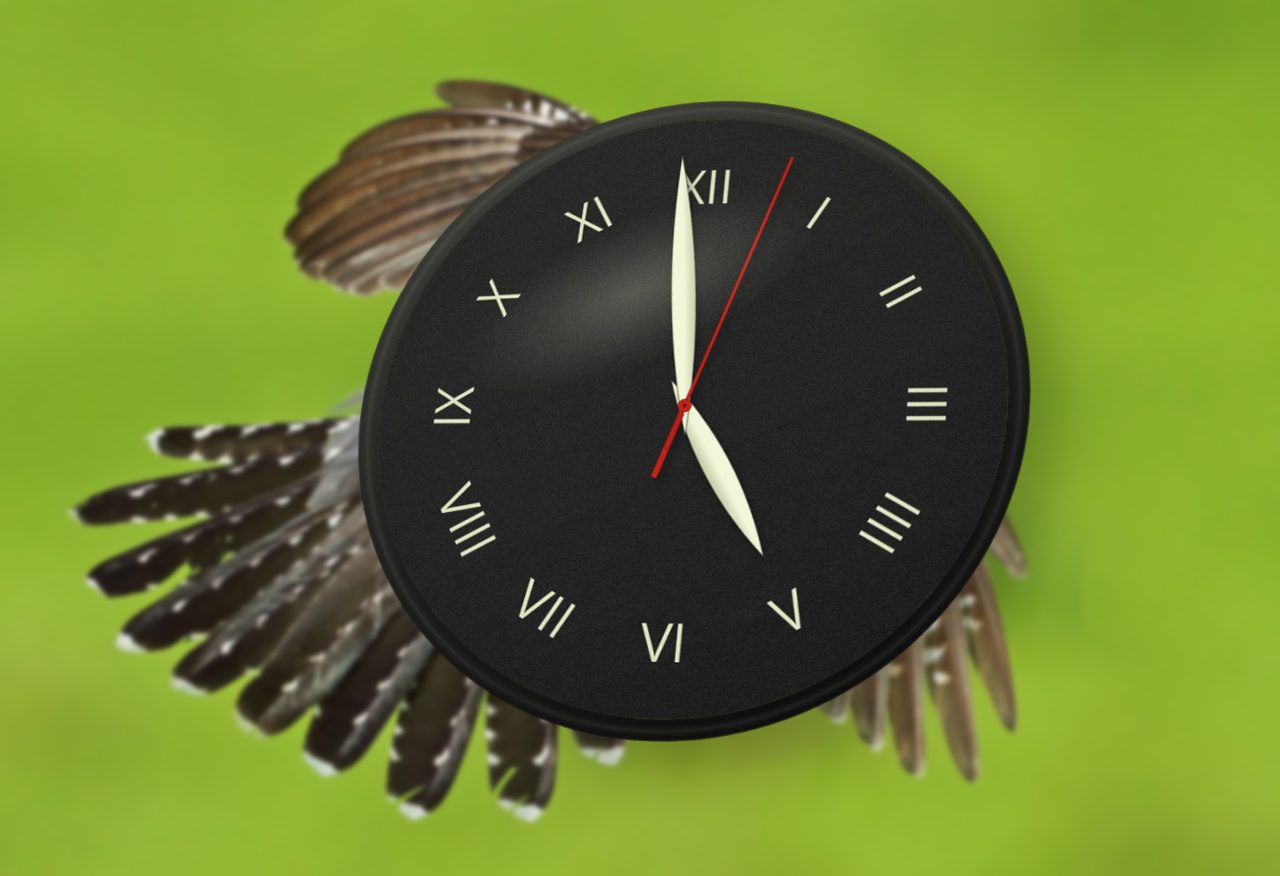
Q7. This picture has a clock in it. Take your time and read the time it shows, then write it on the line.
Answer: 4:59:03
